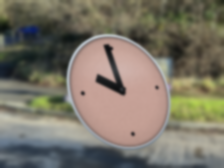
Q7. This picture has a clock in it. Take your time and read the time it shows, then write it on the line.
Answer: 9:59
